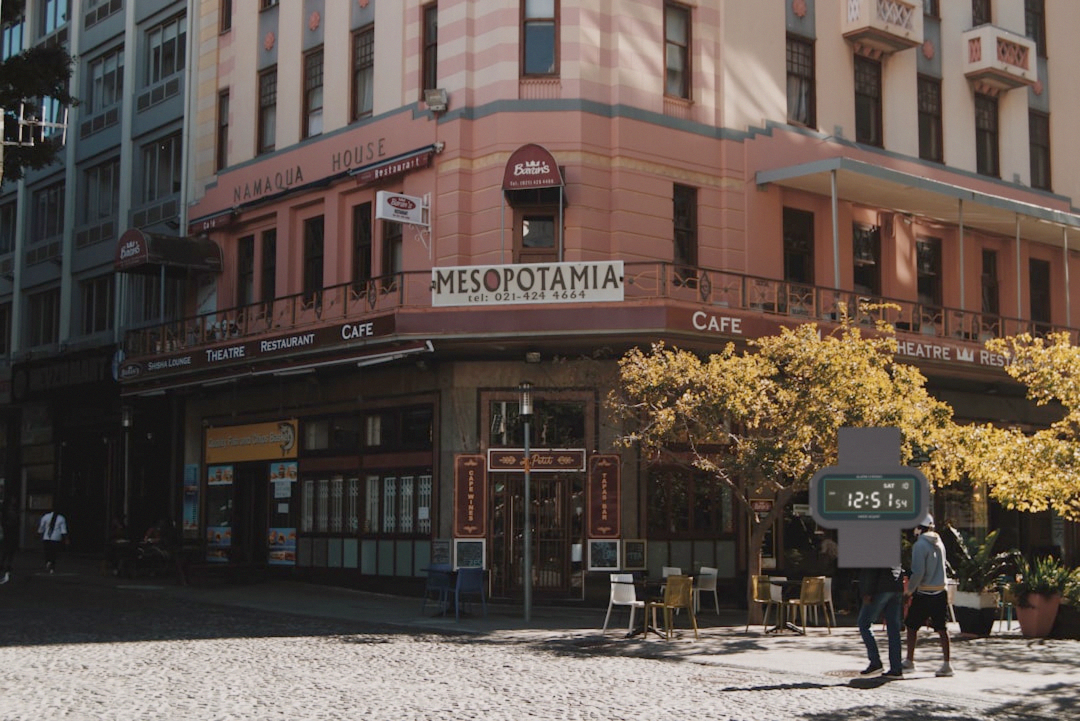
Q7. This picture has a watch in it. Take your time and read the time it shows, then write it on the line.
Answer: 12:51
